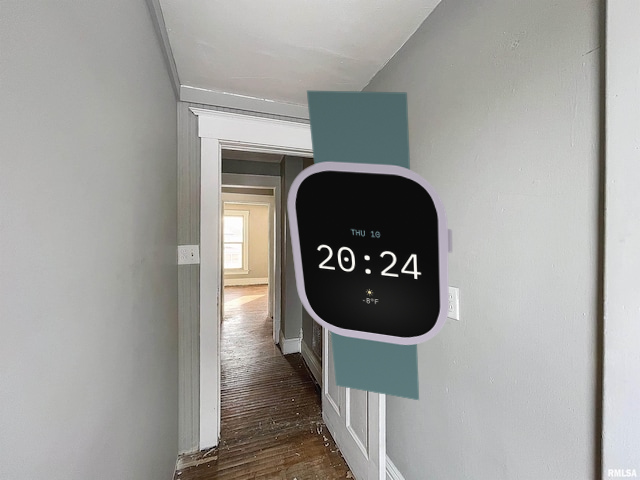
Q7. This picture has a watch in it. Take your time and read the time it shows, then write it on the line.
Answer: 20:24
